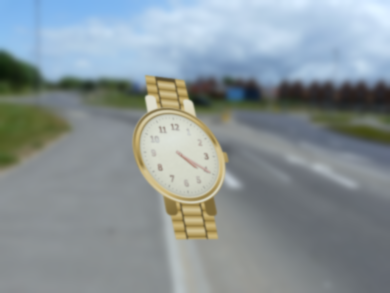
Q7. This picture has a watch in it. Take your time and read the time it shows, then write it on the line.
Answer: 4:20
